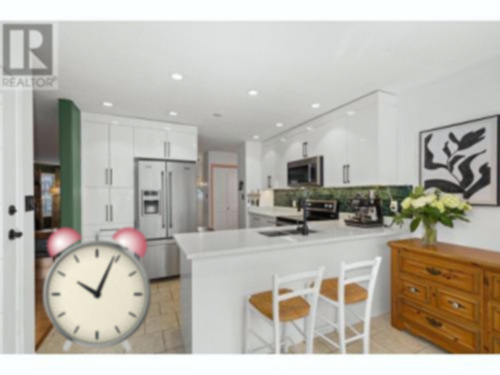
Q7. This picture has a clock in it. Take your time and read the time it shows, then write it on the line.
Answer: 10:04
